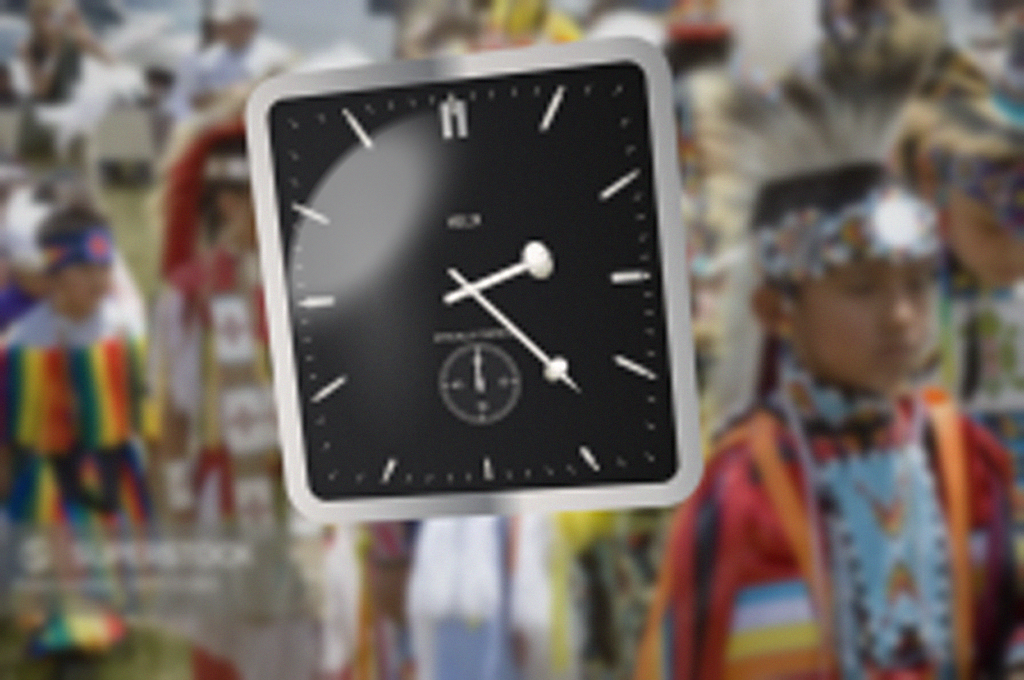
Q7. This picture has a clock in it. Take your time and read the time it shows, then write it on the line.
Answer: 2:23
